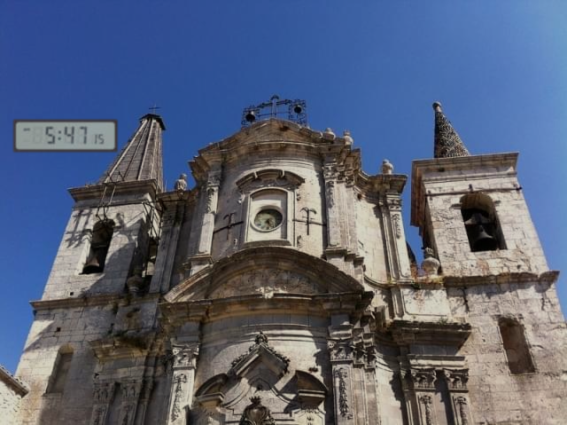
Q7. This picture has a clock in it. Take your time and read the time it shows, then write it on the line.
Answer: 5:47
